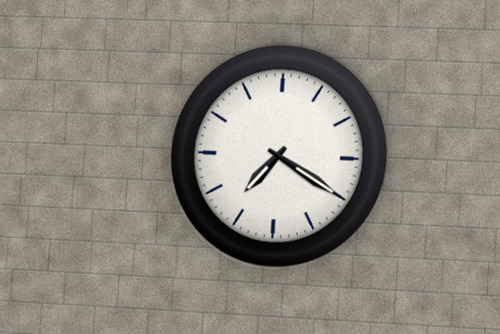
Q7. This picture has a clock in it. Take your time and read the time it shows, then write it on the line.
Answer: 7:20
